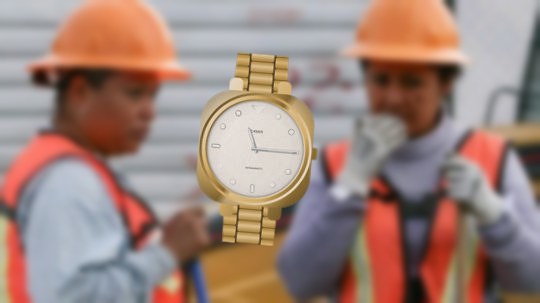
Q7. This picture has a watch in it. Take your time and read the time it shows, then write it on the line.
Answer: 11:15
